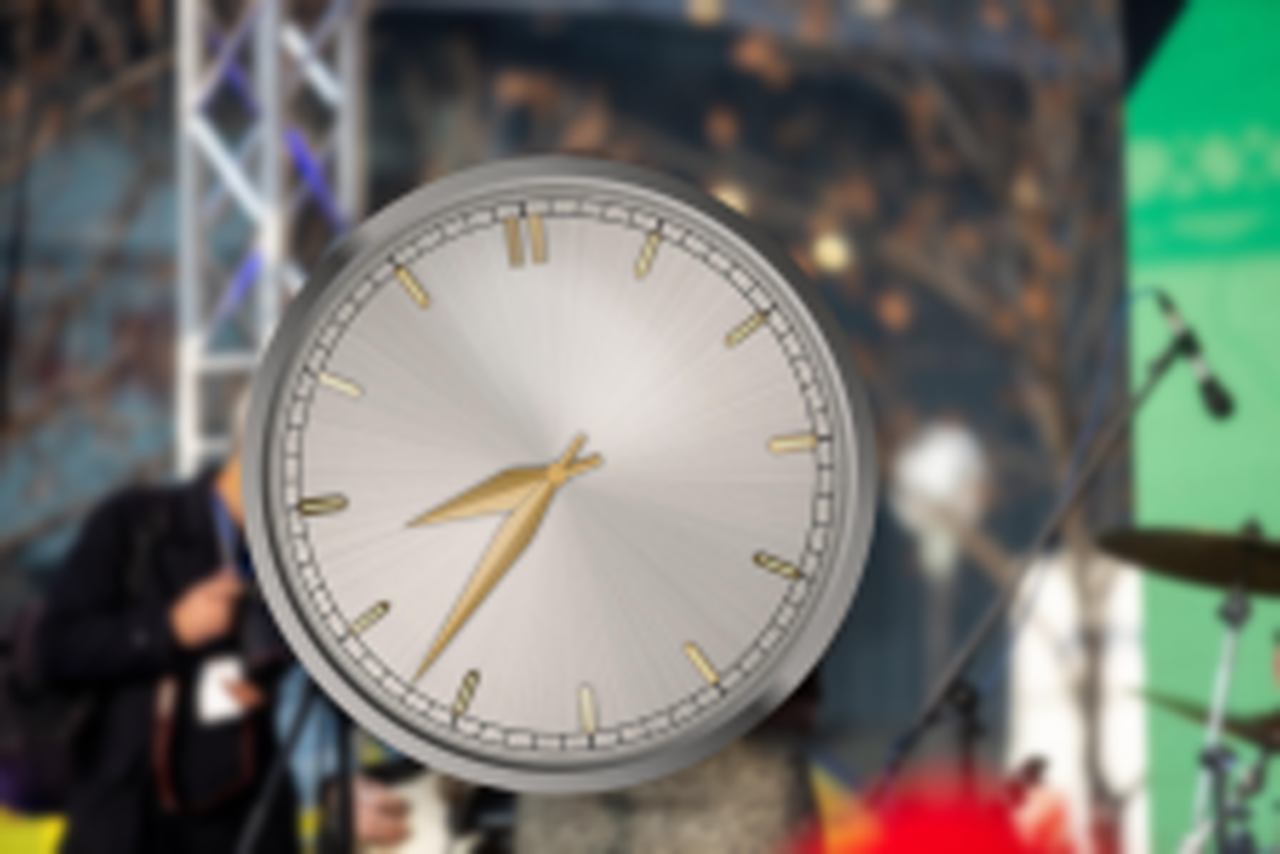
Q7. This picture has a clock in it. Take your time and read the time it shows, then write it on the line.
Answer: 8:37
